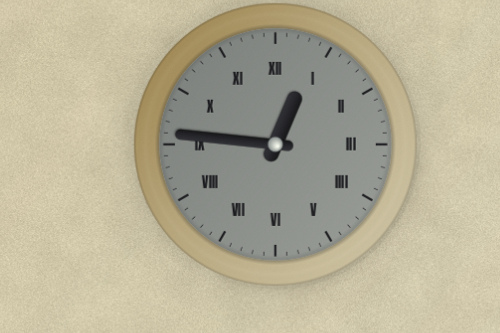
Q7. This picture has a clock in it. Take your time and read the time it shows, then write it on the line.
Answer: 12:46
